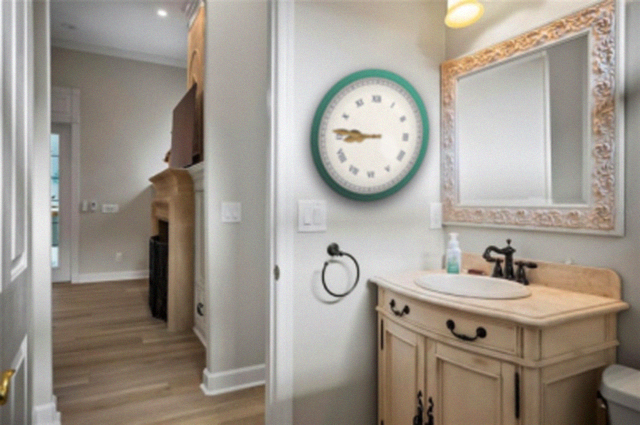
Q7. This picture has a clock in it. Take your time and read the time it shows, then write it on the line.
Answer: 8:46
